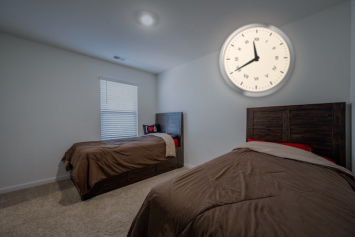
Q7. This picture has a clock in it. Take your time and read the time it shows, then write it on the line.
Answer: 11:40
